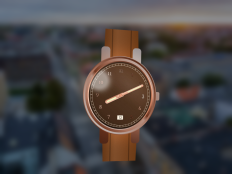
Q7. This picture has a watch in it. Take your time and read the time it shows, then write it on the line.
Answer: 8:11
